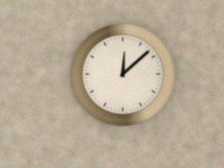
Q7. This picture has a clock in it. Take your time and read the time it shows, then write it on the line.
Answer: 12:08
